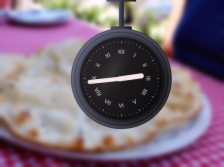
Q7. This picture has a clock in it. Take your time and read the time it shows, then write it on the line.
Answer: 2:44
